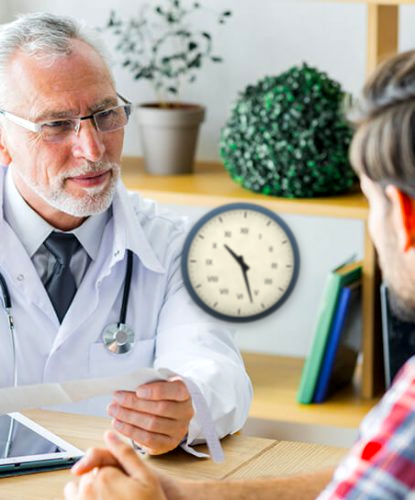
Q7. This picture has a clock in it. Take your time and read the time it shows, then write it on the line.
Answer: 10:27
